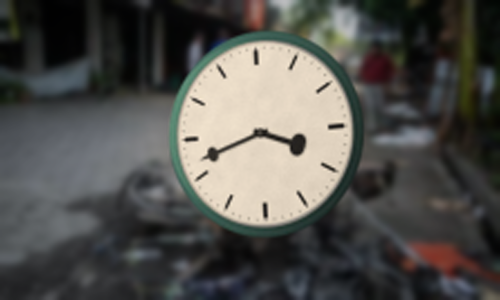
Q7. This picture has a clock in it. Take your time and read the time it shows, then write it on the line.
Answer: 3:42
